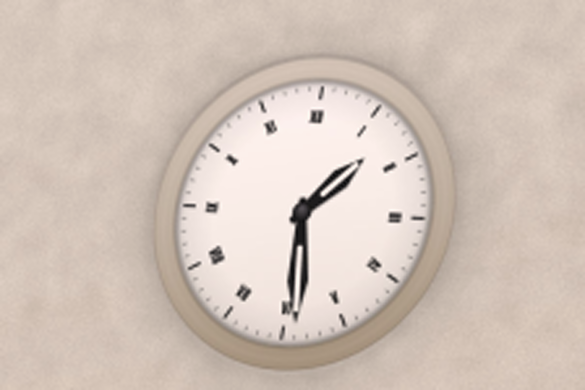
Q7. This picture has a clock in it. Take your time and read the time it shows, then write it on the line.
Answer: 1:29
